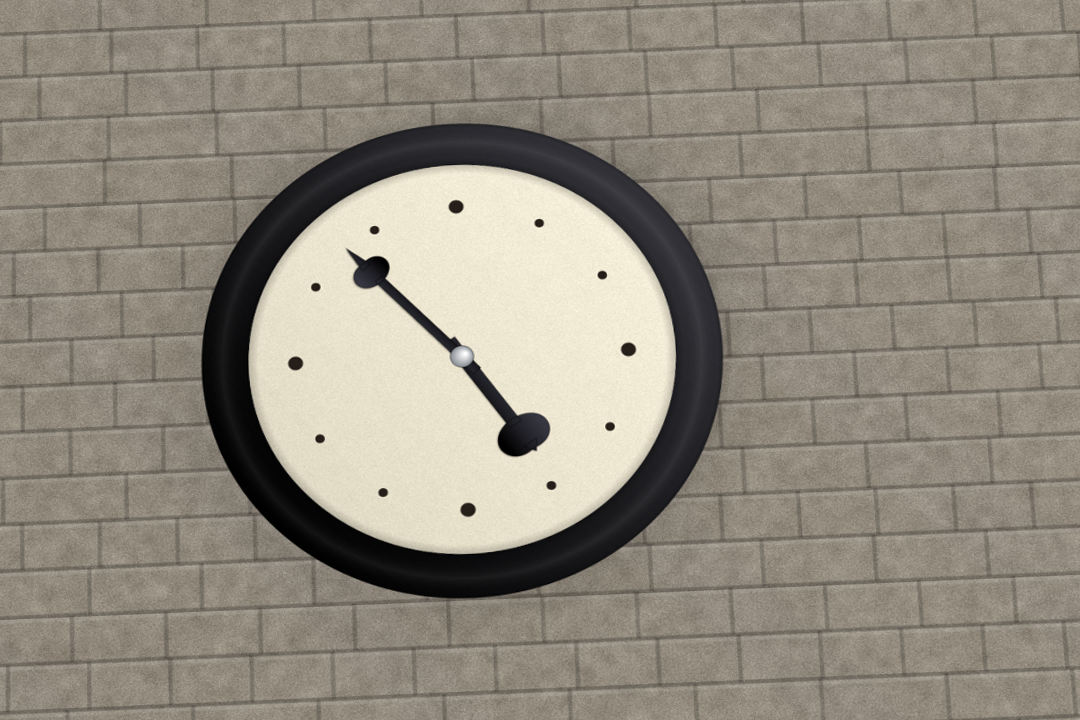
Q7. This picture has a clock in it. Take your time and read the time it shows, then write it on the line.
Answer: 4:53
